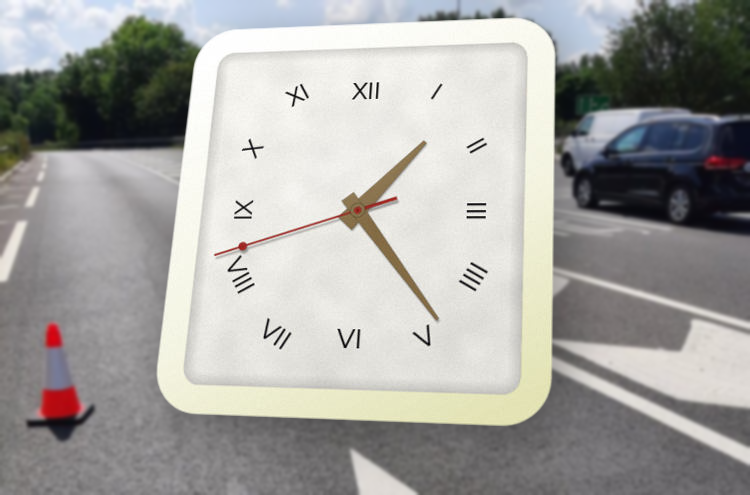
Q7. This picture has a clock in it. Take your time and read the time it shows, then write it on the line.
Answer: 1:23:42
